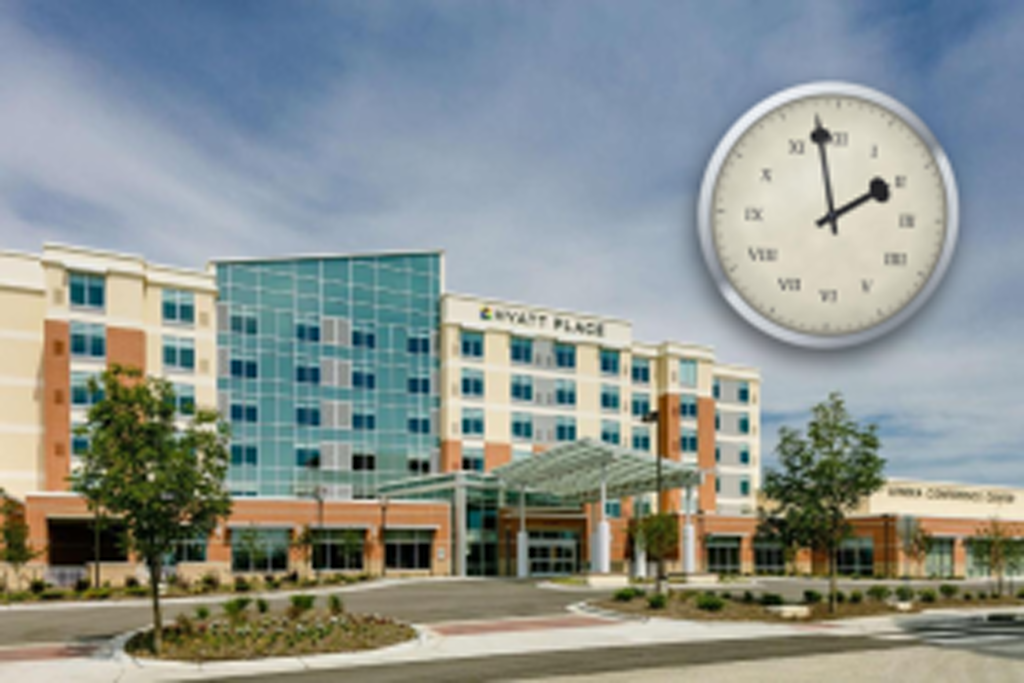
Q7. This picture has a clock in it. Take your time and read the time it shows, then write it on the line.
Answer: 1:58
